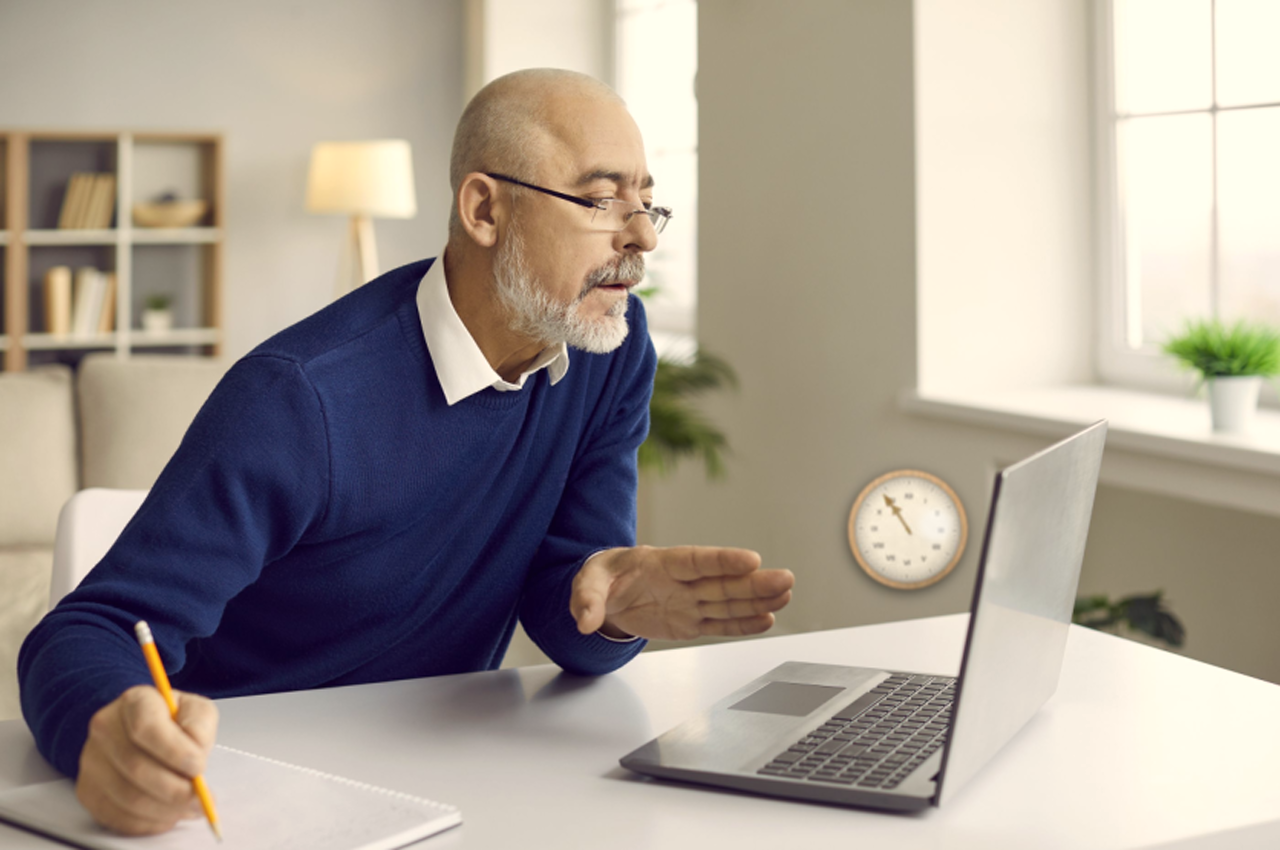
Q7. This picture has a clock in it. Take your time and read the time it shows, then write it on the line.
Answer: 10:54
